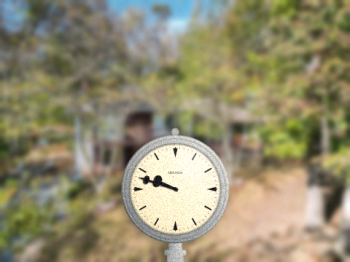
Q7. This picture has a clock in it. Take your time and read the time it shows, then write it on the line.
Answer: 9:48
